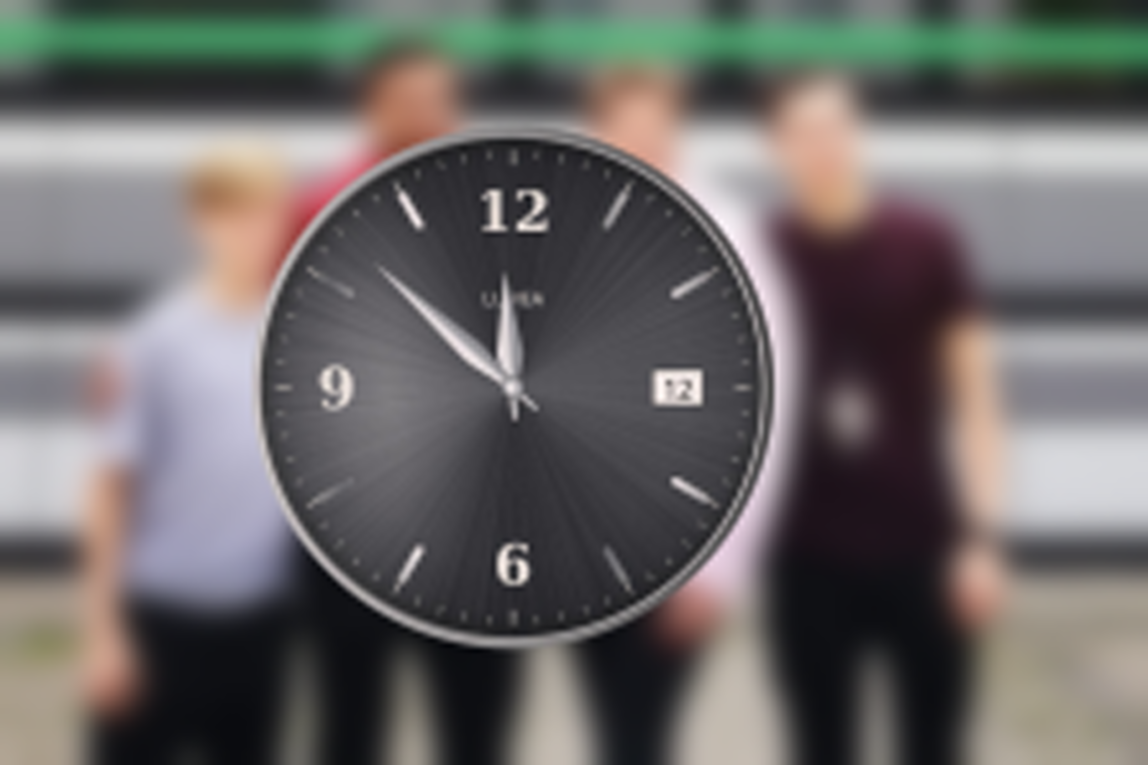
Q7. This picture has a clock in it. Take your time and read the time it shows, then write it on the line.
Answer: 11:52
